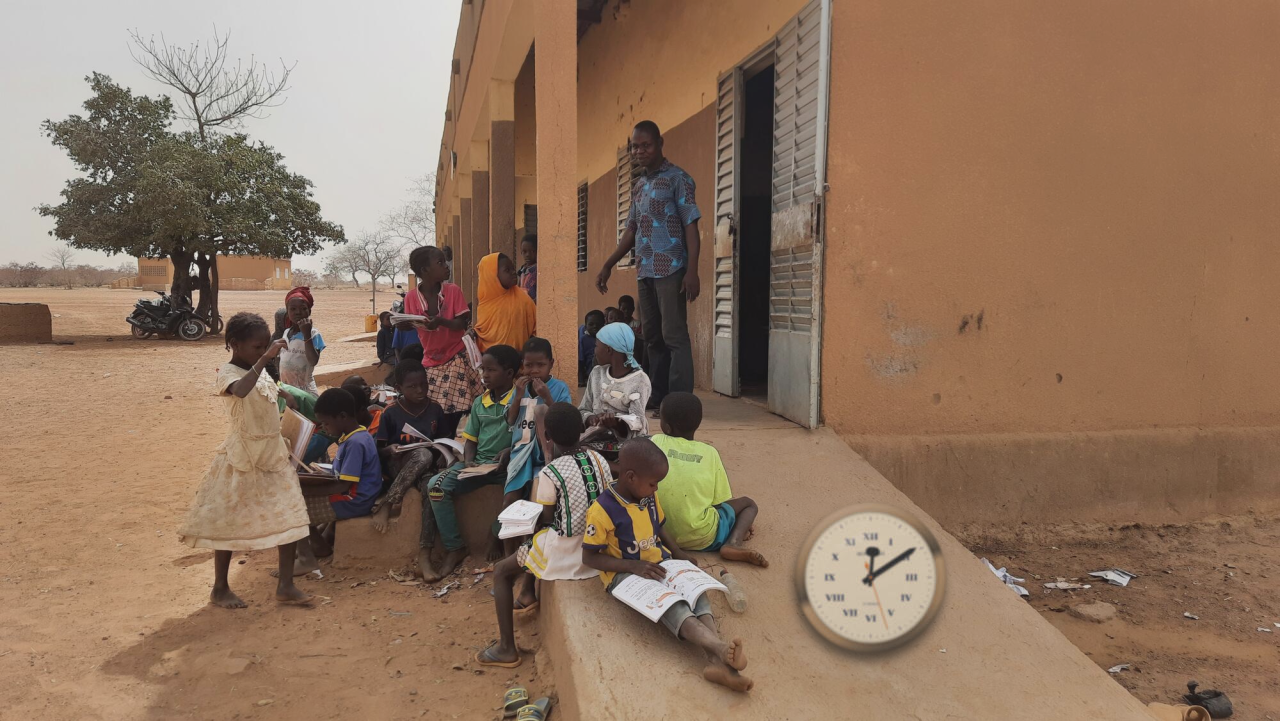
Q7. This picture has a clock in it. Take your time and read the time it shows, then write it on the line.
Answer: 12:09:27
